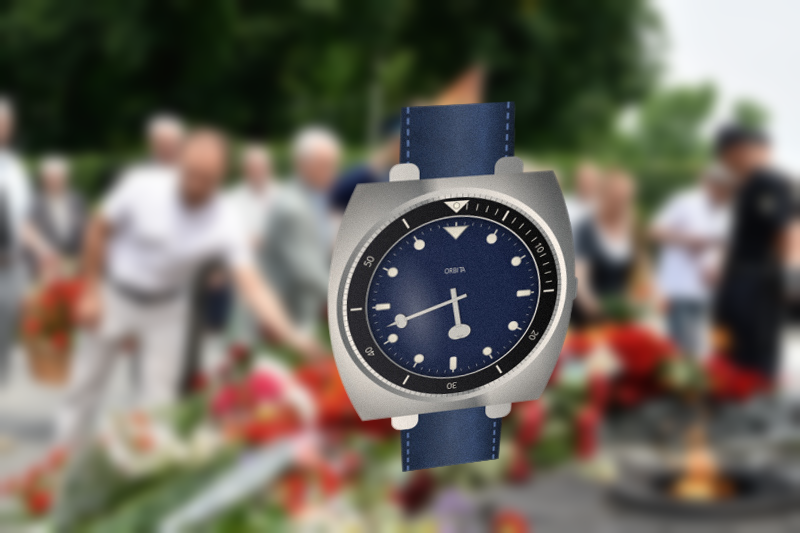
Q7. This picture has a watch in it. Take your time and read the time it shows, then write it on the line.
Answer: 5:42
